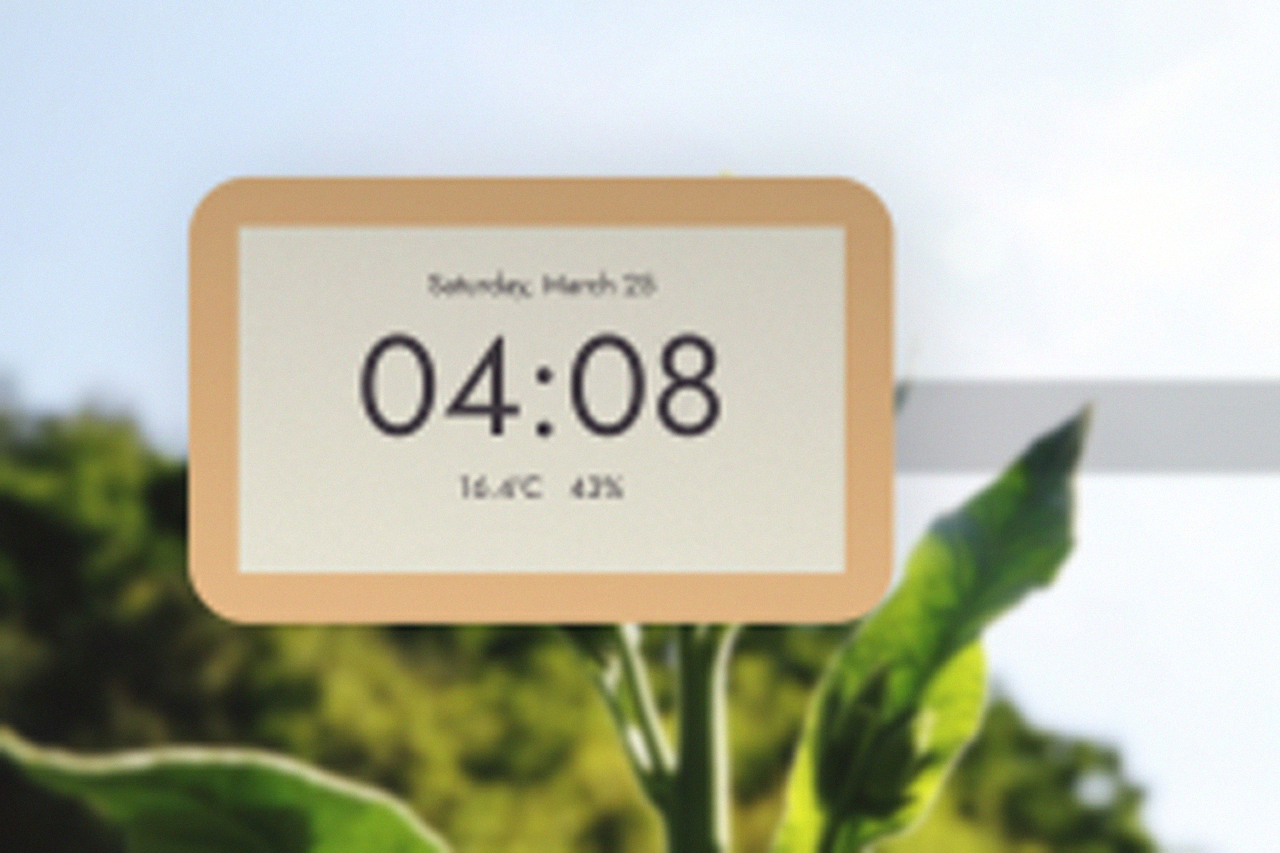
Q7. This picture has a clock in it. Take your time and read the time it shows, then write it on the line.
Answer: 4:08
